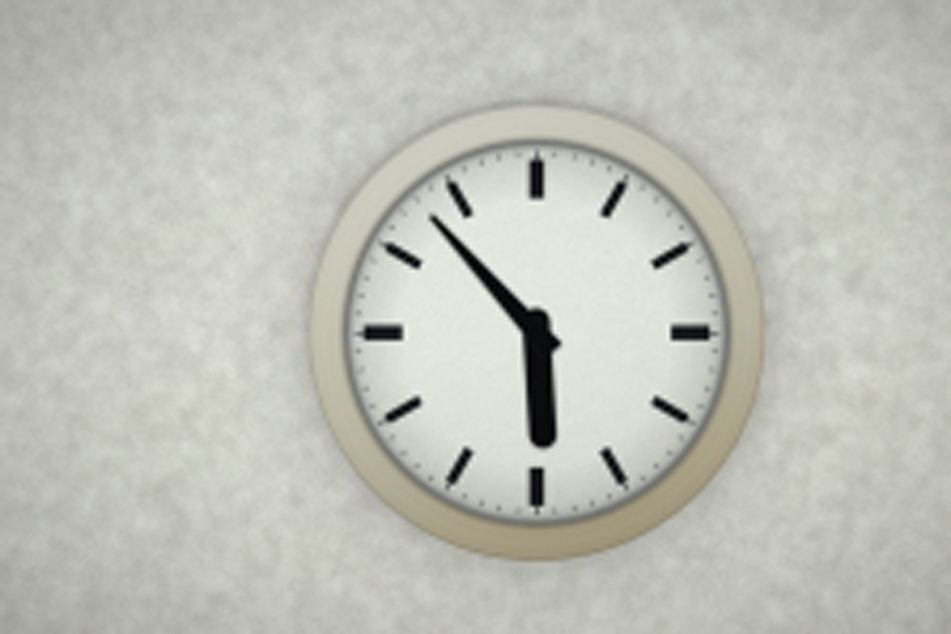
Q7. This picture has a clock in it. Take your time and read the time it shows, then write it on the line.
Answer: 5:53
